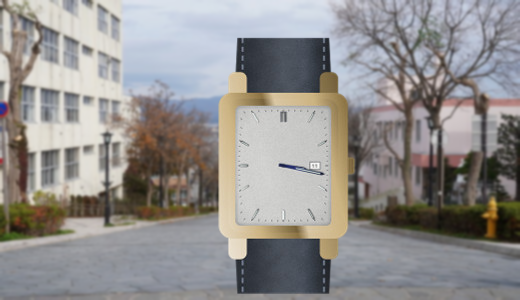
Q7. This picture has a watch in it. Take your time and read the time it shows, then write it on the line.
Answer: 3:17
